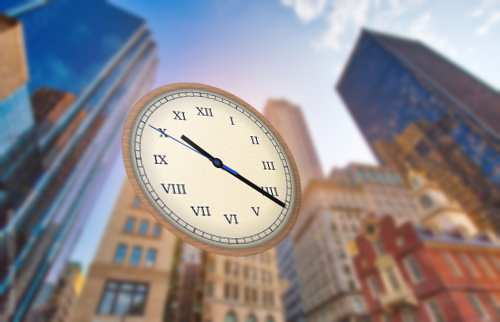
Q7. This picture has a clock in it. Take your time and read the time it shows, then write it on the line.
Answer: 10:20:50
